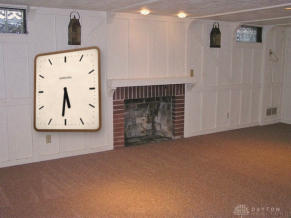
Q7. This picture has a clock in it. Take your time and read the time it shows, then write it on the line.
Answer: 5:31
